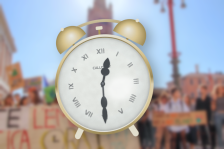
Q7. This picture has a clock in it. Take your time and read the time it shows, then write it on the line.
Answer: 12:30
